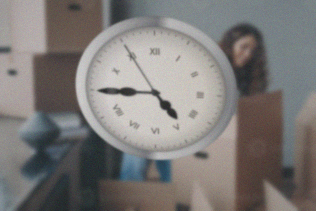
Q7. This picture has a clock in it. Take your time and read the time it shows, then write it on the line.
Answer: 4:44:55
